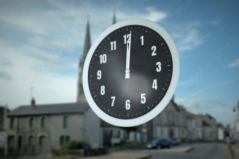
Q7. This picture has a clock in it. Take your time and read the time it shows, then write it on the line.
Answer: 12:01
